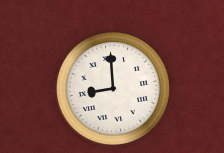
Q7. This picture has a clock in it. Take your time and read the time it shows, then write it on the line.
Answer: 9:01
